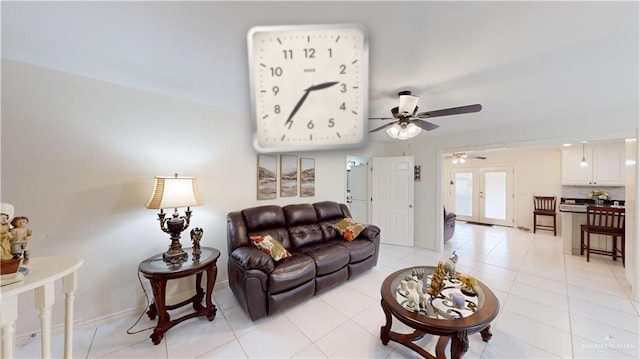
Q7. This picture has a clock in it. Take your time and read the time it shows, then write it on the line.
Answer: 2:36
